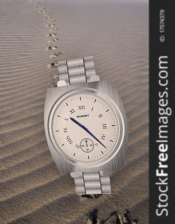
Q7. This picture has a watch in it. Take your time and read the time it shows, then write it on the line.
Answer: 10:23
